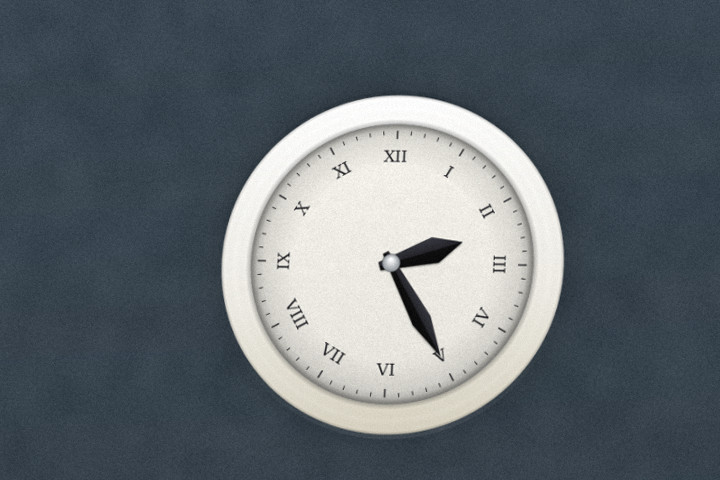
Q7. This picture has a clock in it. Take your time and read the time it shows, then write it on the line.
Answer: 2:25
